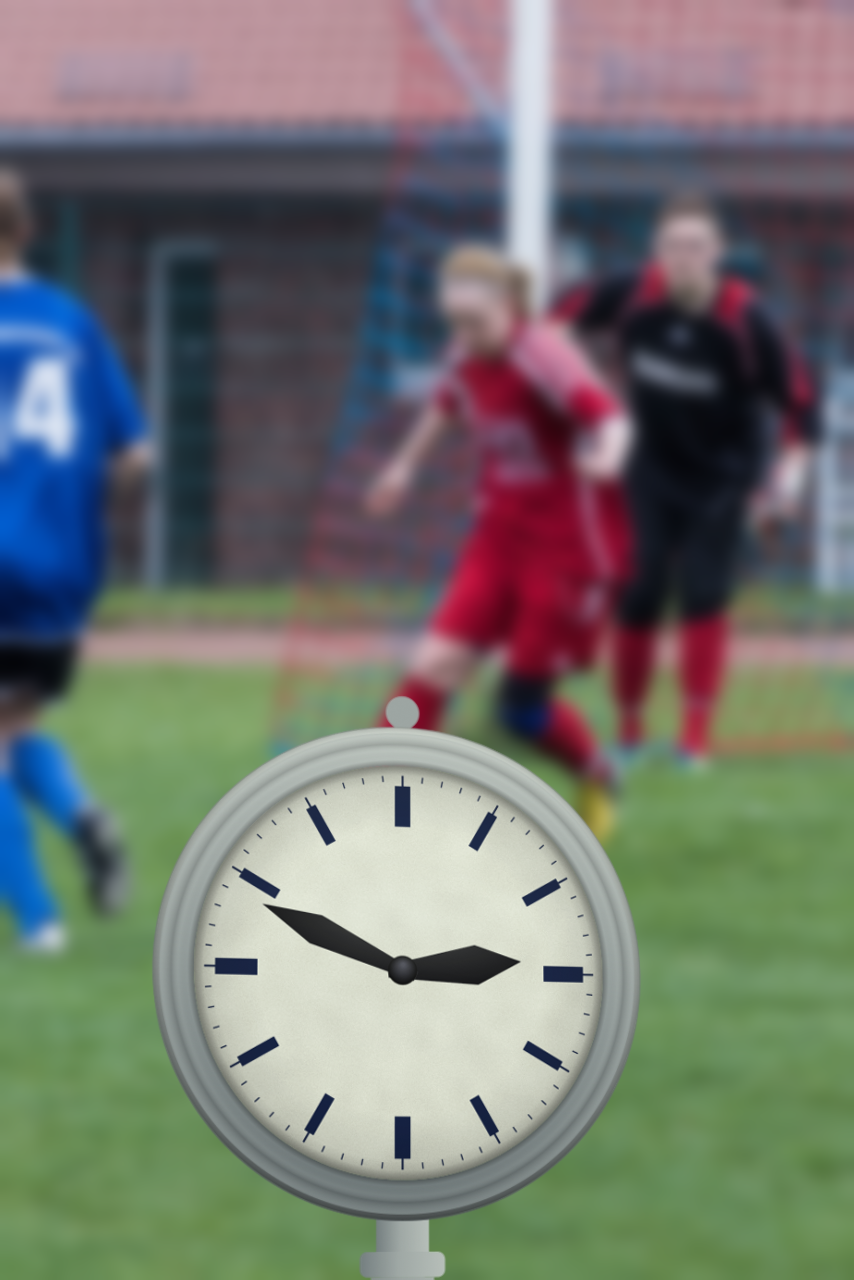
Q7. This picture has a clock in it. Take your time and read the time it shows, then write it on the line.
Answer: 2:49
